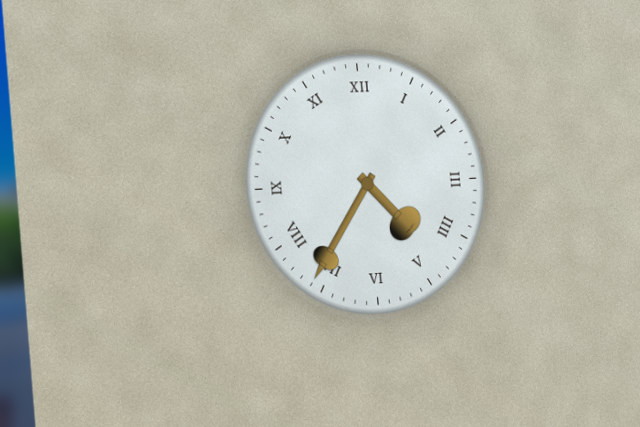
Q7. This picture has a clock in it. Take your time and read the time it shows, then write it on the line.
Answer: 4:36
